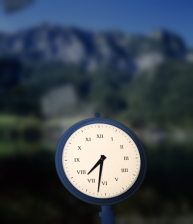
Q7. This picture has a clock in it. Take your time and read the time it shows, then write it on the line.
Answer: 7:32
